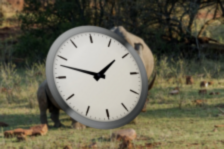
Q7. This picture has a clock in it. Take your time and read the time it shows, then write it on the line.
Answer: 1:48
